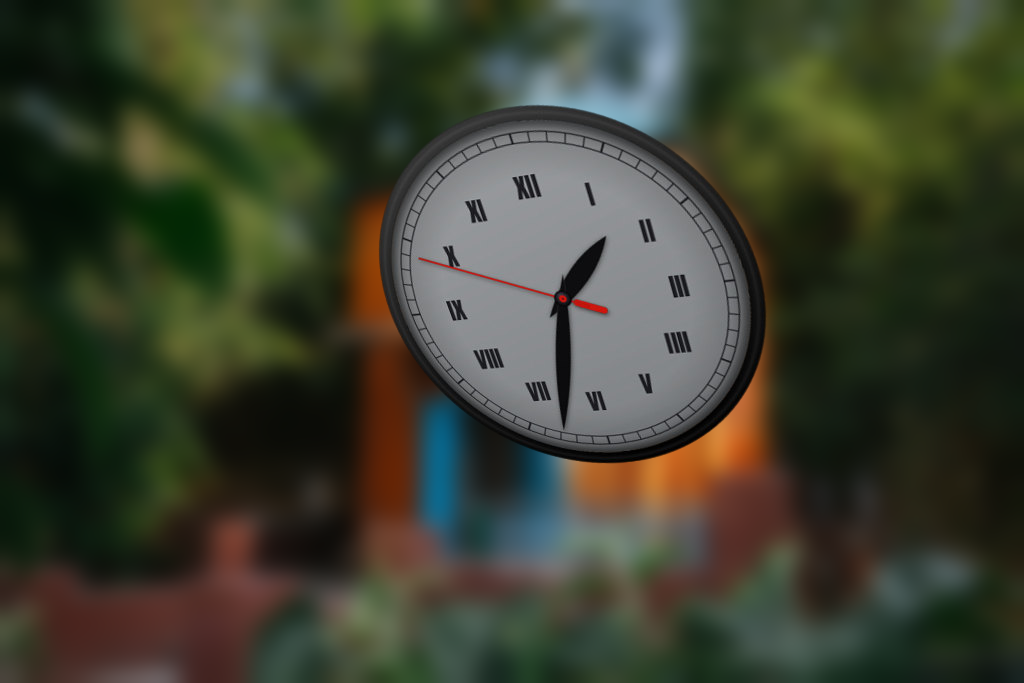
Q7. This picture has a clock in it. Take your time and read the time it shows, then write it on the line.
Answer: 1:32:49
